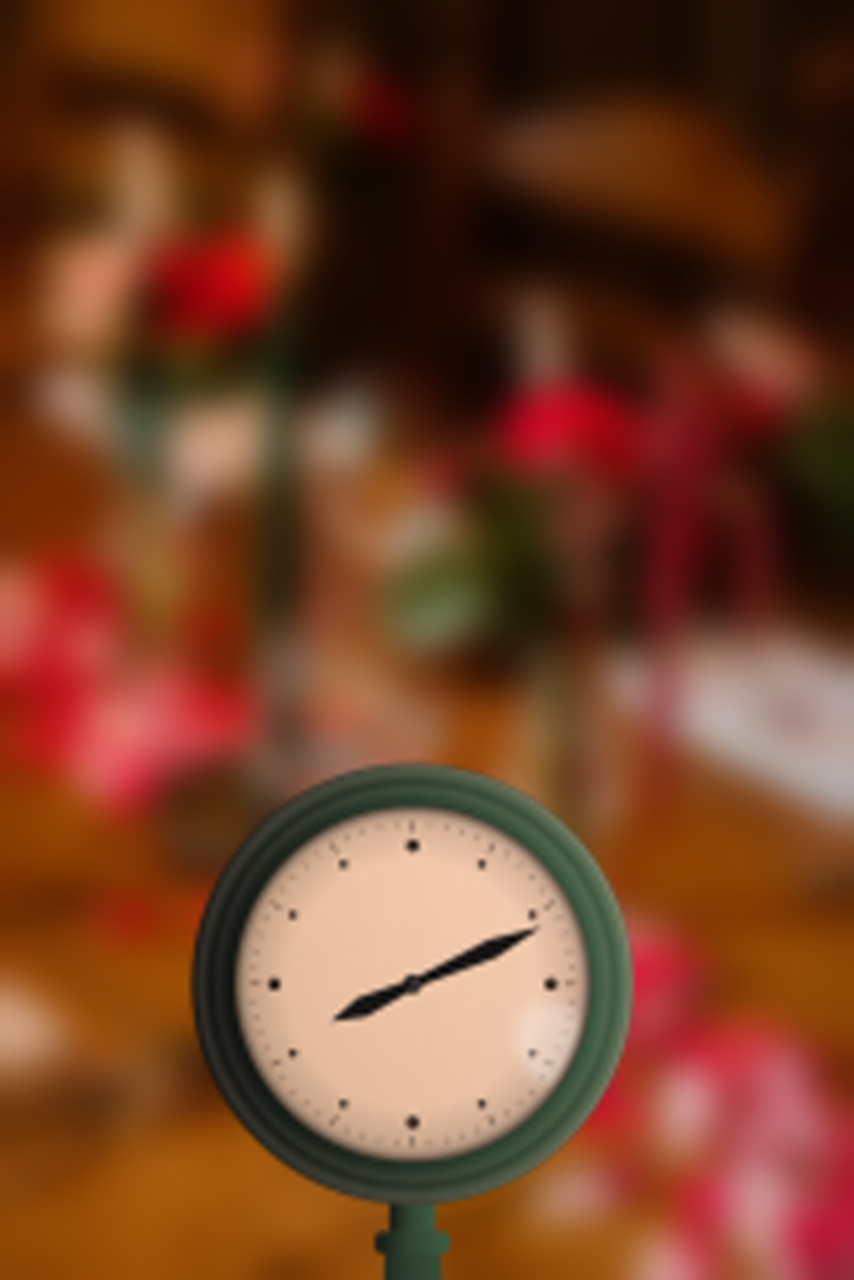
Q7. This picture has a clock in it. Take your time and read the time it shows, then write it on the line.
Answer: 8:11
